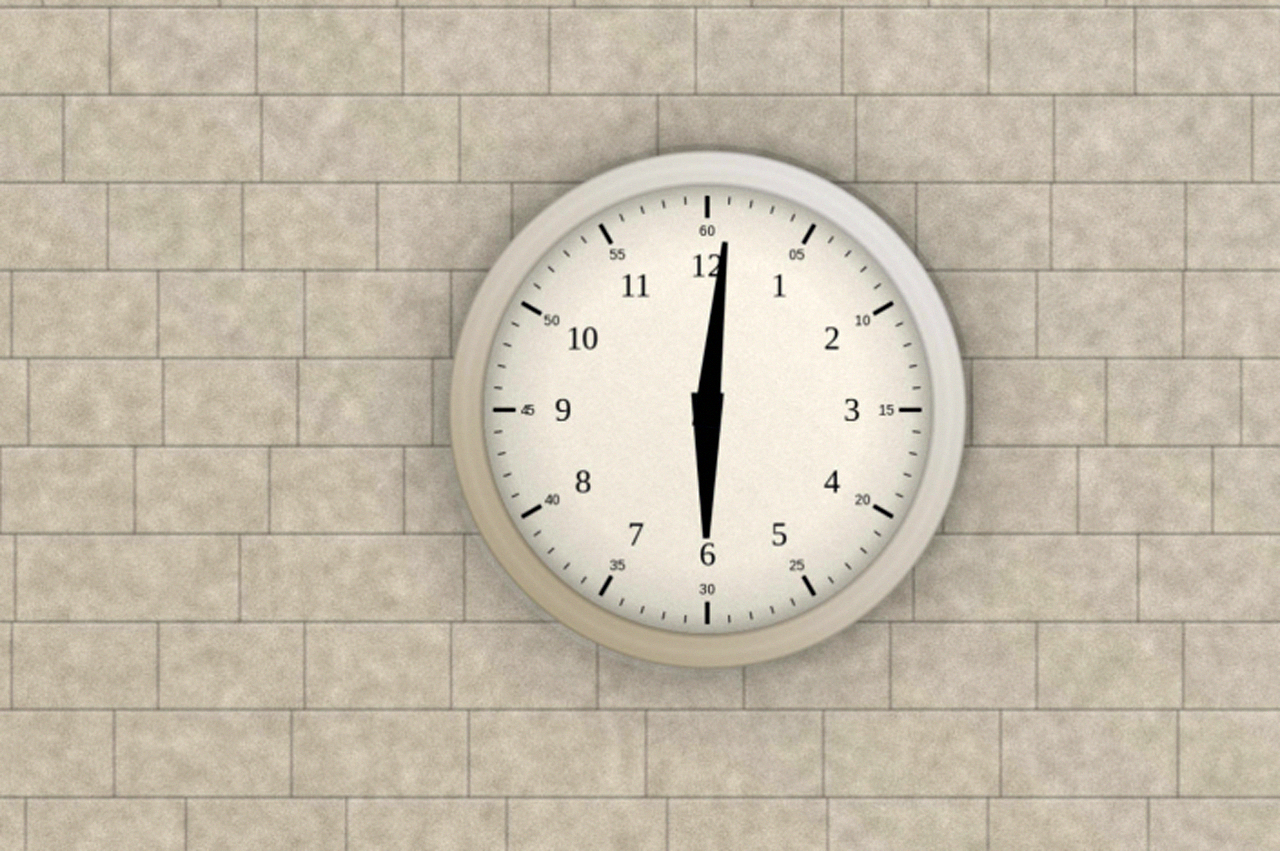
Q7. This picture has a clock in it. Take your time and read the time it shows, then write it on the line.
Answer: 6:01
